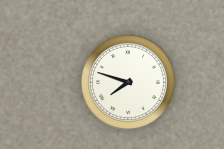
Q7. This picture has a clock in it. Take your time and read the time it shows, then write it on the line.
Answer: 7:48
